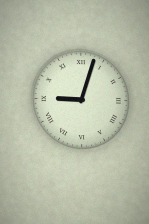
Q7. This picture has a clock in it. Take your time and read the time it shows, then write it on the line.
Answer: 9:03
